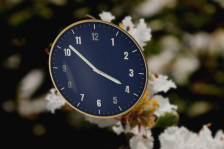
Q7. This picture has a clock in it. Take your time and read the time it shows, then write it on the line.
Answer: 3:52
